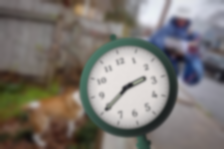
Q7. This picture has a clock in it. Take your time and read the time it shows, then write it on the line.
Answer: 2:40
